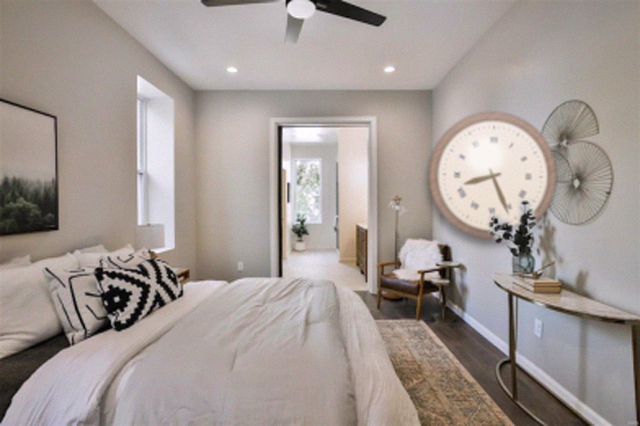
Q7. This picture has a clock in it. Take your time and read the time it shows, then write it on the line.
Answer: 8:26
